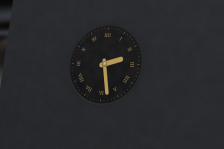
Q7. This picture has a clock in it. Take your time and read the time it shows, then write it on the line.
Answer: 2:28
